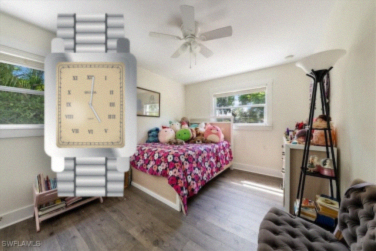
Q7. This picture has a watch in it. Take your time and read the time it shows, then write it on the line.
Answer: 5:01
